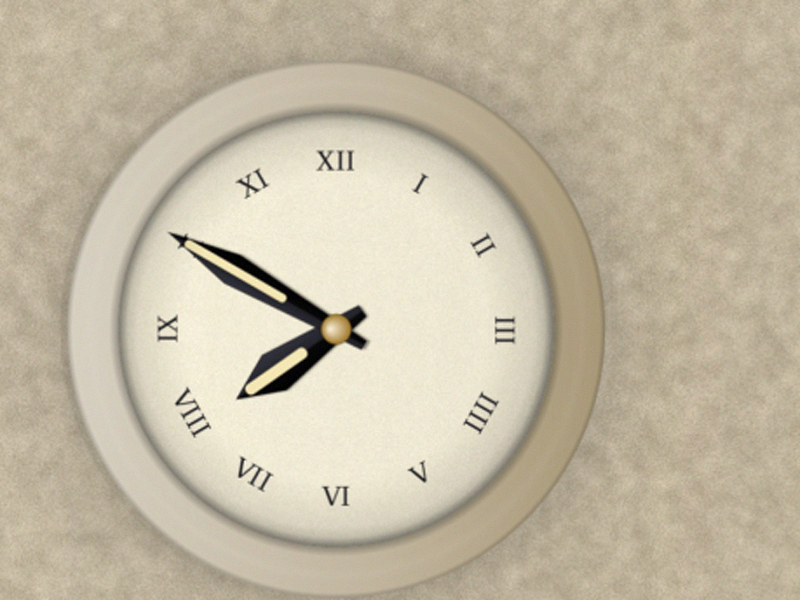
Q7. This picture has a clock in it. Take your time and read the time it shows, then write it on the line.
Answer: 7:50
